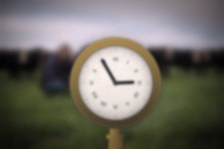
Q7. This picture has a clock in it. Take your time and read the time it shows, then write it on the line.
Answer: 2:55
